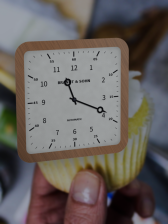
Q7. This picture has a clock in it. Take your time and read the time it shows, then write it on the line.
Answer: 11:19
